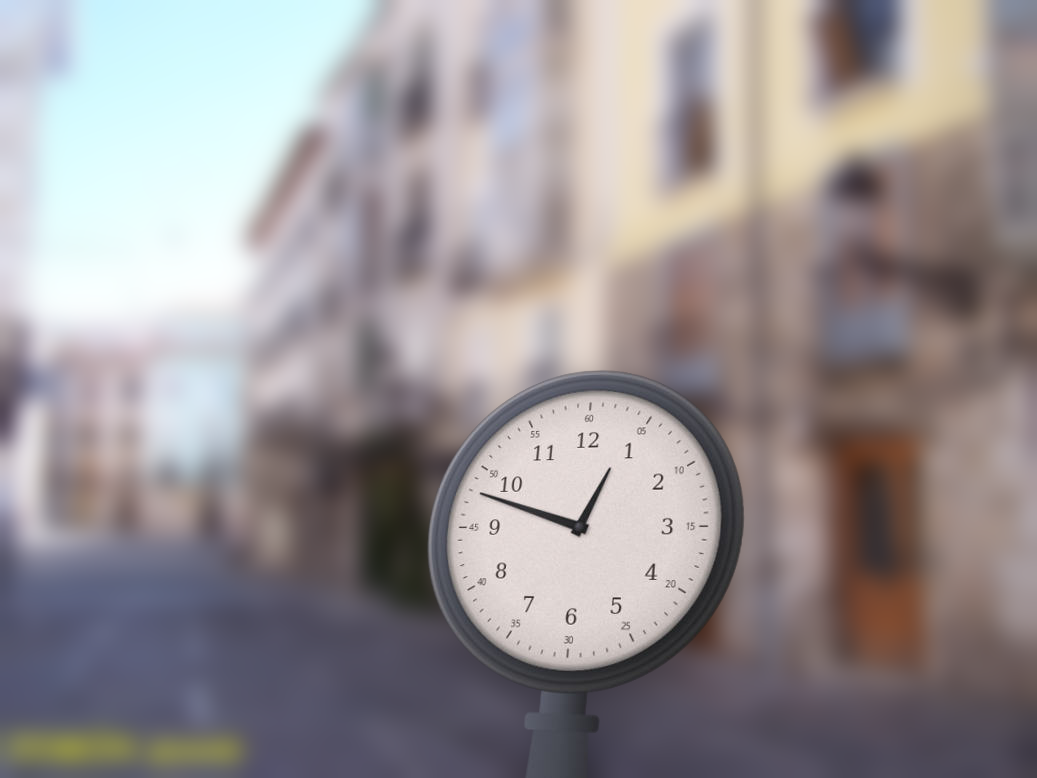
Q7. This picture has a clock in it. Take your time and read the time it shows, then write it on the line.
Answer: 12:48
